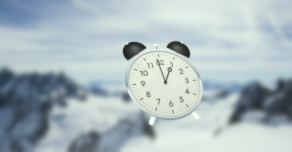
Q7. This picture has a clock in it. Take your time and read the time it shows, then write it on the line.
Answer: 12:59
